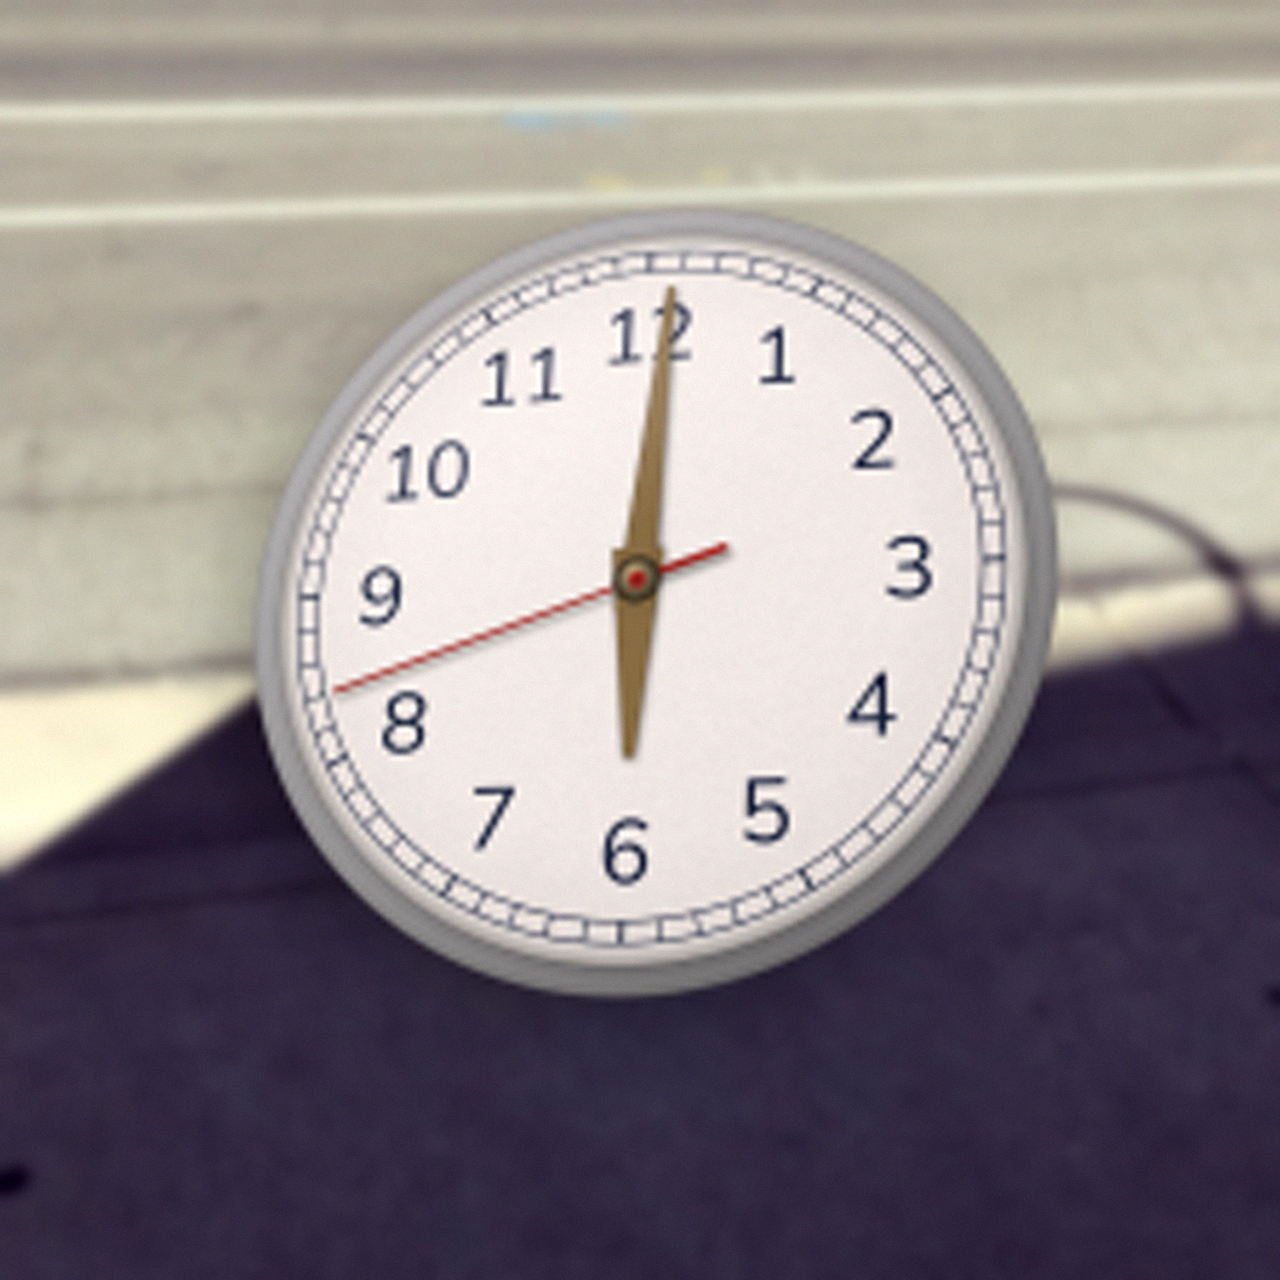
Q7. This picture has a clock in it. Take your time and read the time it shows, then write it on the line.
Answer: 6:00:42
